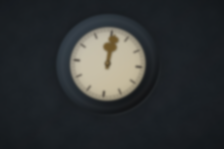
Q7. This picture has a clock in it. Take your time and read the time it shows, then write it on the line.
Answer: 12:01
